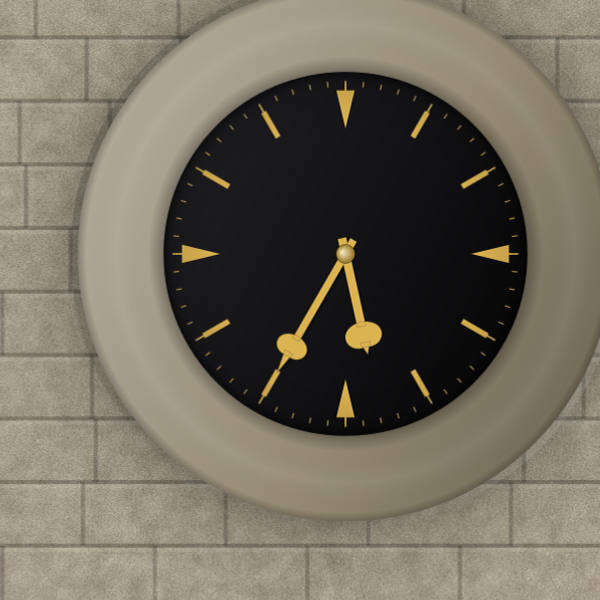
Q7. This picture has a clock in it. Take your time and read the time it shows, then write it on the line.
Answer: 5:35
